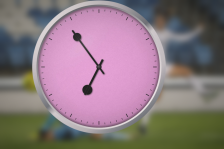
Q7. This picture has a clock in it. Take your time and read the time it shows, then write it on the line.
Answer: 6:54
